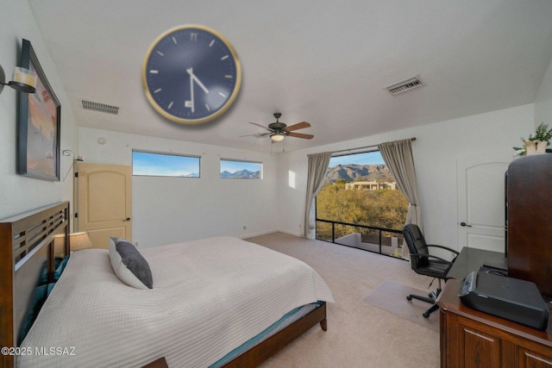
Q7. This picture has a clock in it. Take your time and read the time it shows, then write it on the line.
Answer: 4:29
